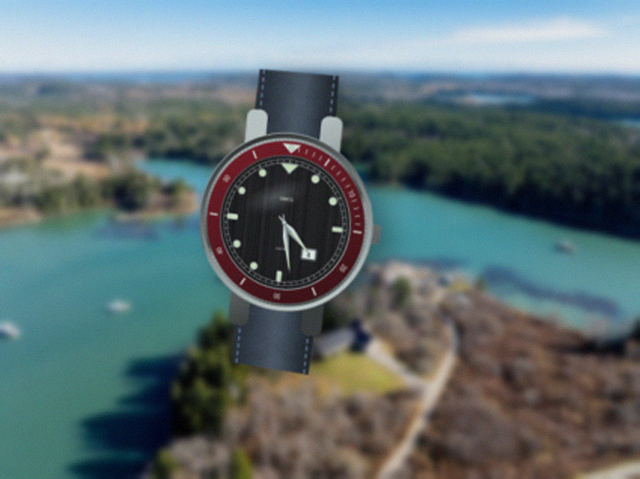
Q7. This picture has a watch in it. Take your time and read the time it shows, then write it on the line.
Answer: 4:28
